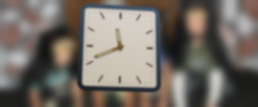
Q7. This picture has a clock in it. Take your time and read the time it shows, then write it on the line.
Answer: 11:41
